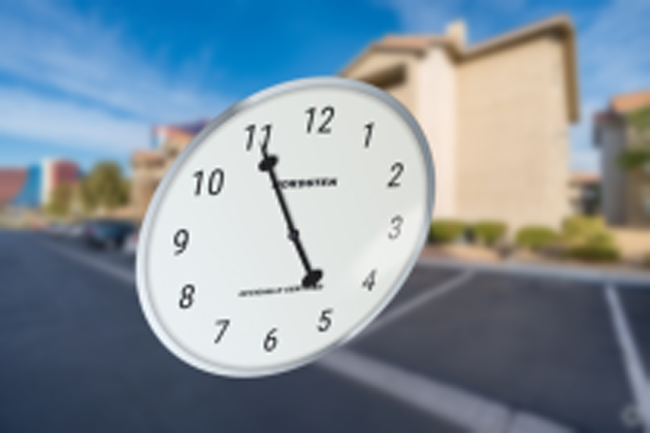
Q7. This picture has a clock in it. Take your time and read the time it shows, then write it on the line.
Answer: 4:55
